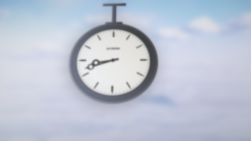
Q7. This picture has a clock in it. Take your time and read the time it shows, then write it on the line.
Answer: 8:42
